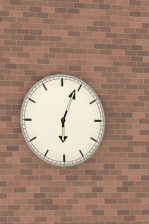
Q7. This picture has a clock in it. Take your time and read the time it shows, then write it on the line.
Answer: 6:04
